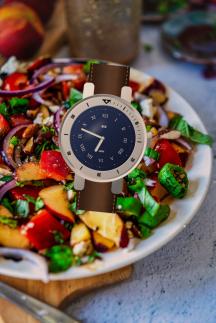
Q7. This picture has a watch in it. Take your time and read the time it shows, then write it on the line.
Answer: 6:48
